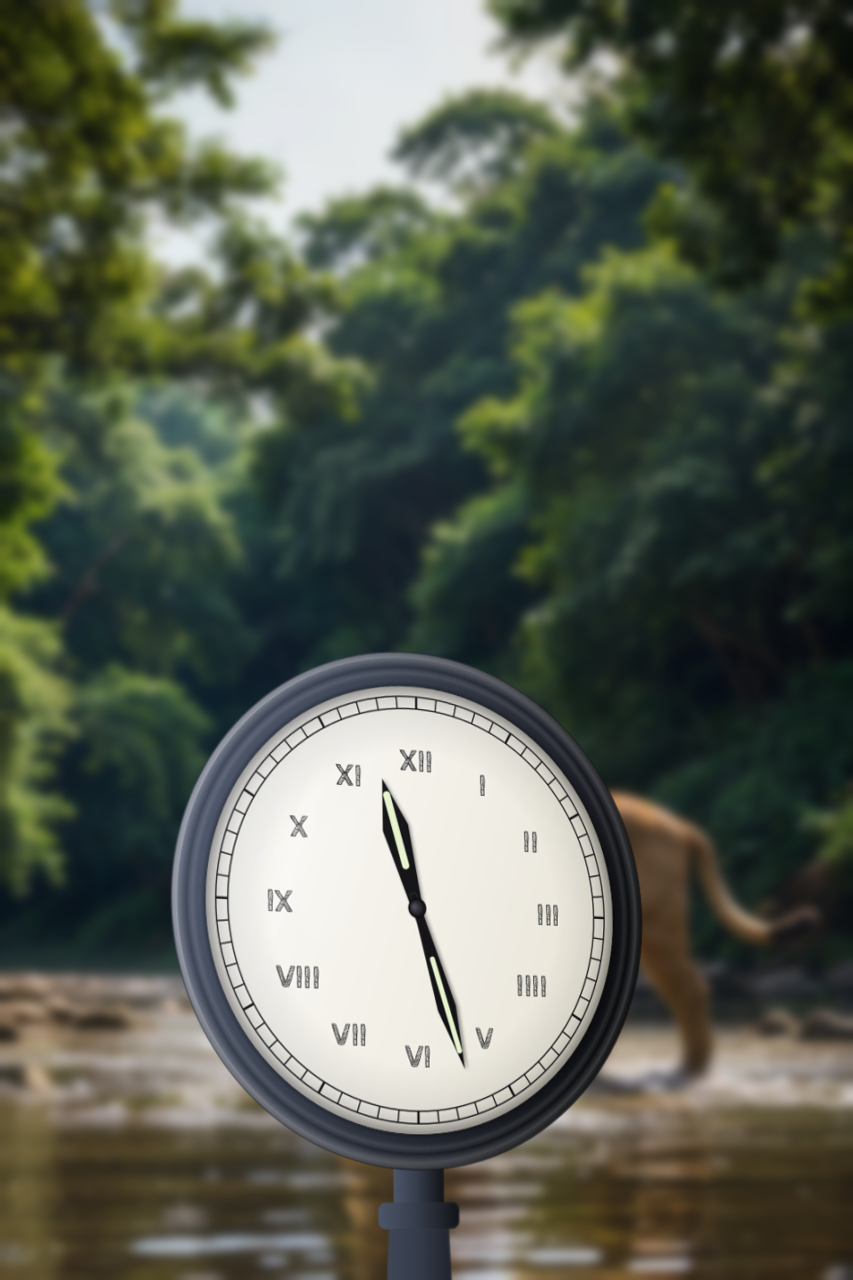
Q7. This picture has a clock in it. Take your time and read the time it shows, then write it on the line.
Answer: 11:27
